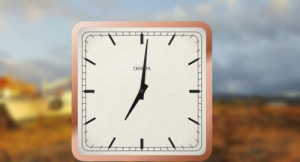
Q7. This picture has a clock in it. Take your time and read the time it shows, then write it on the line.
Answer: 7:01
